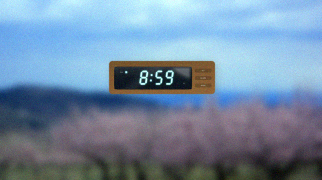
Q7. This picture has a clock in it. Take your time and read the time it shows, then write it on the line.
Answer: 8:59
